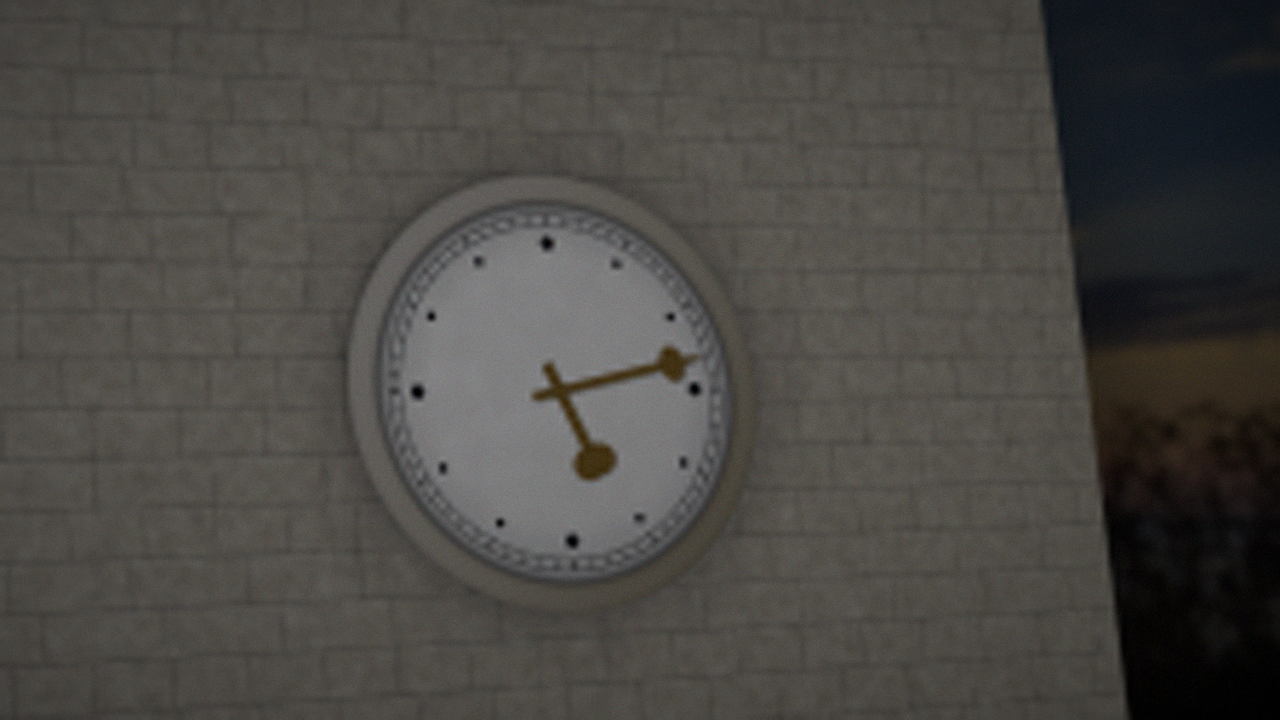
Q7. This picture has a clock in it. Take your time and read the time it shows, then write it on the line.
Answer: 5:13
